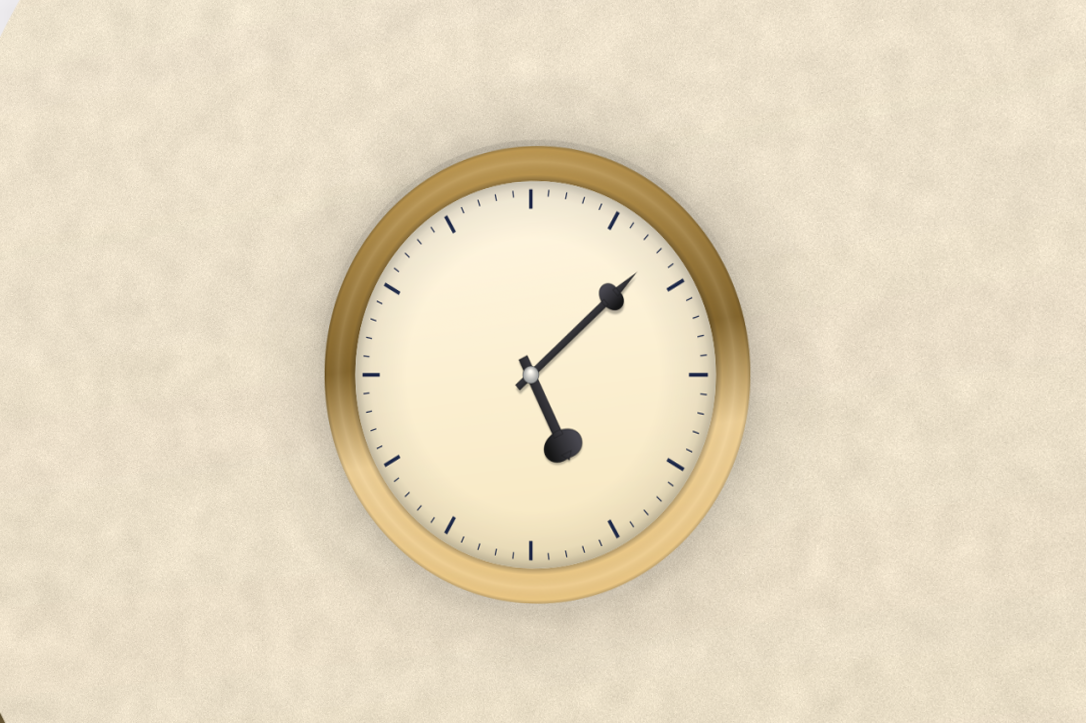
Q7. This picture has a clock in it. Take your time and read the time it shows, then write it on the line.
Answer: 5:08
